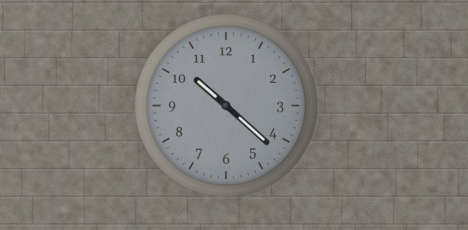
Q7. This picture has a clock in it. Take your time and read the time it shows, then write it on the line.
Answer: 10:22
